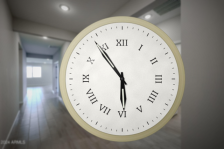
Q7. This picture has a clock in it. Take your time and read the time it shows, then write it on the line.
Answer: 5:54
